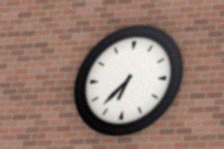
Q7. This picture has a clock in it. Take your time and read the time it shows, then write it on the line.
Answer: 6:37
